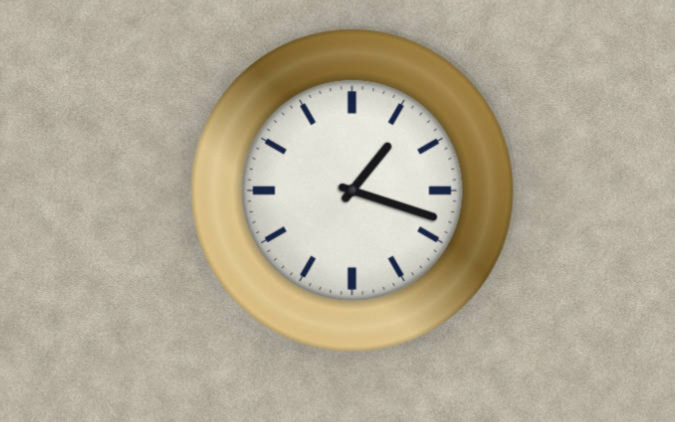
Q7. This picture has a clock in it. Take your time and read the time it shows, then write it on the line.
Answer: 1:18
